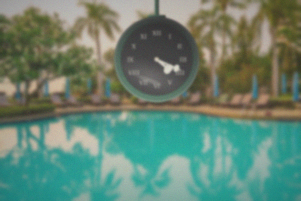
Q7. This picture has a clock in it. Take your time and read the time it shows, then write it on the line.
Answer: 4:19
